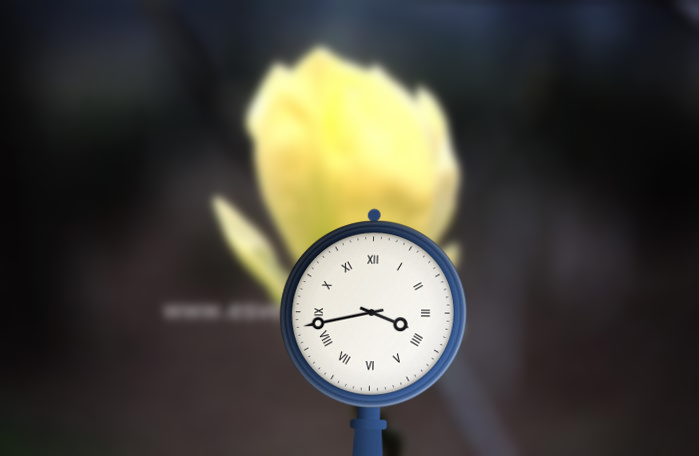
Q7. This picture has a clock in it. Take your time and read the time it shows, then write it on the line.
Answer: 3:43
